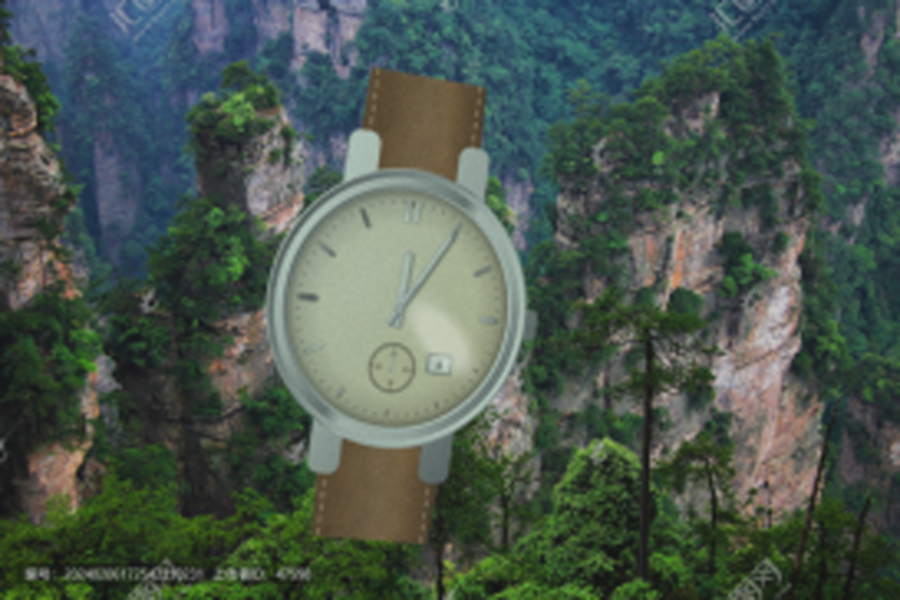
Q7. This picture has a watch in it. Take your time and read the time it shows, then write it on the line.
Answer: 12:05
